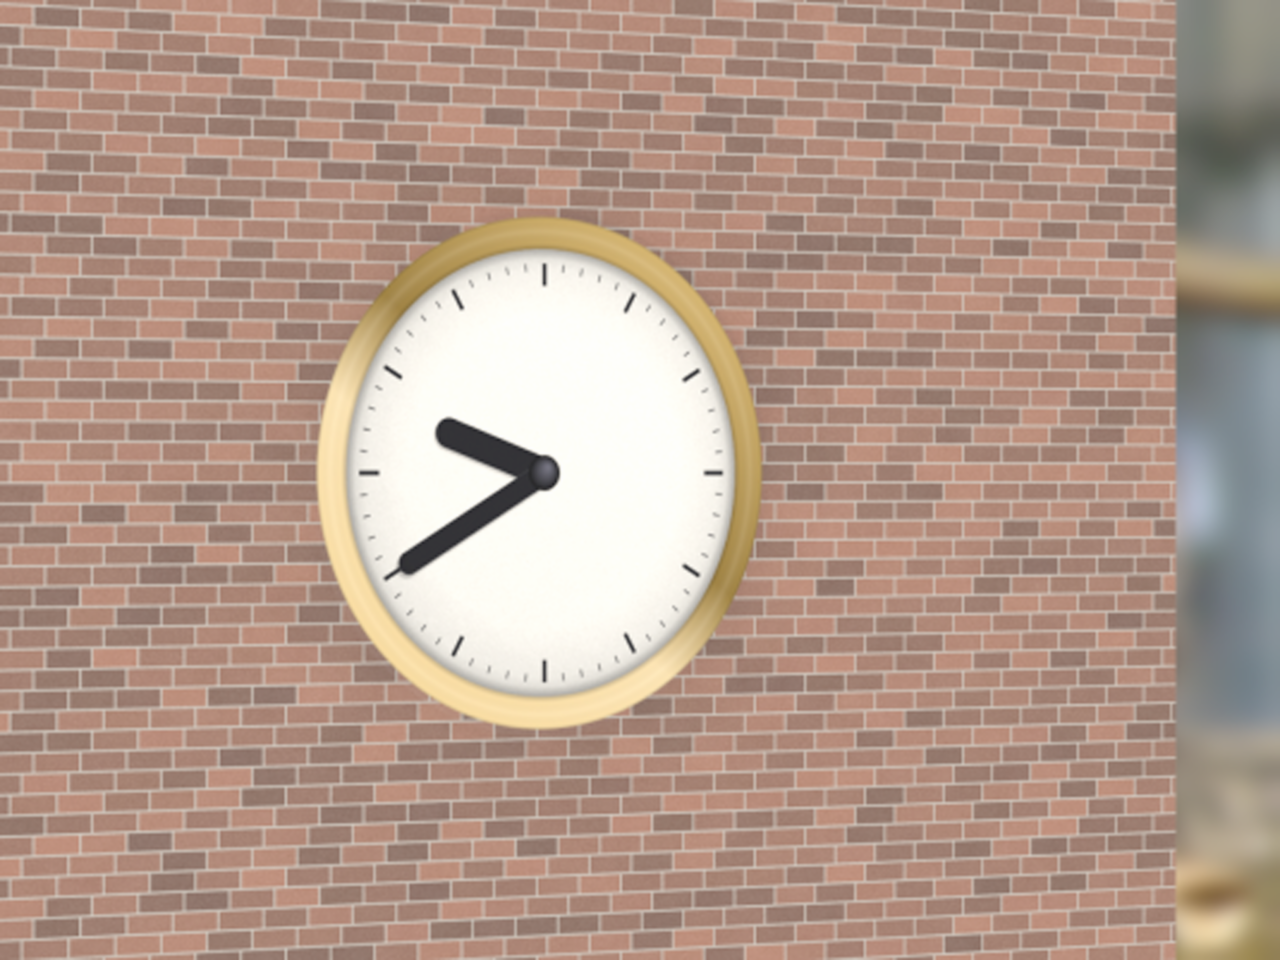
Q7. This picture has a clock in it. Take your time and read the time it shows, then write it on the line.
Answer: 9:40
